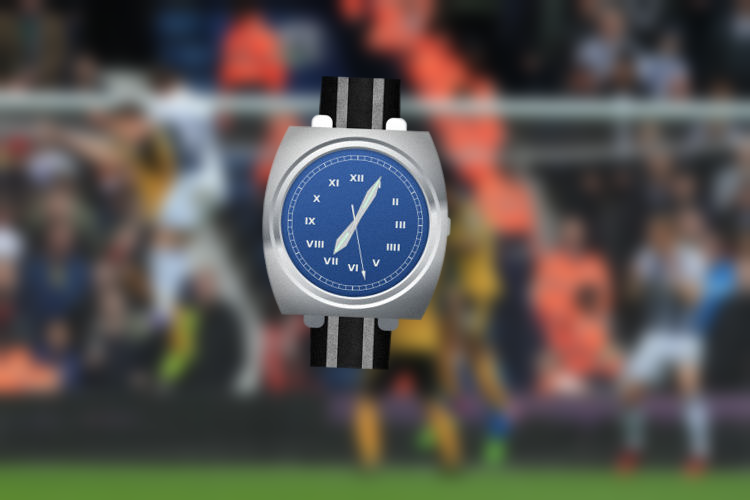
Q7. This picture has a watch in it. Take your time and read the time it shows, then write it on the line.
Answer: 7:04:28
